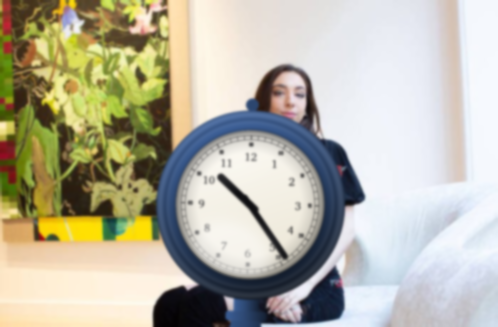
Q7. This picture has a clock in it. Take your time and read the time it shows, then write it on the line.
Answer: 10:24
